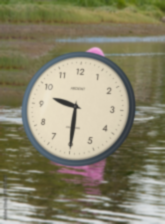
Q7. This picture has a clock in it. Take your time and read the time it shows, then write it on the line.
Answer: 9:30
